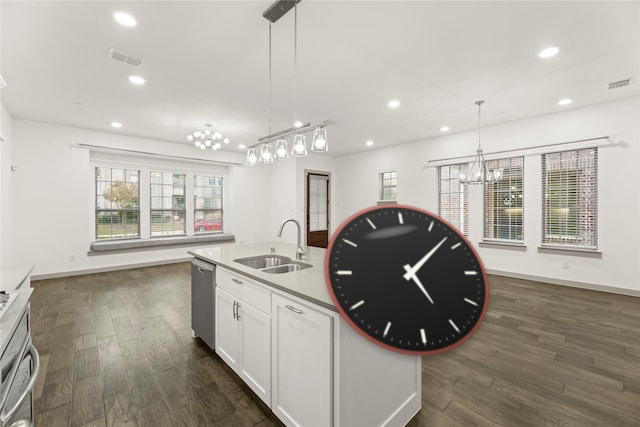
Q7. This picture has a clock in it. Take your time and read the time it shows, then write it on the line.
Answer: 5:08
